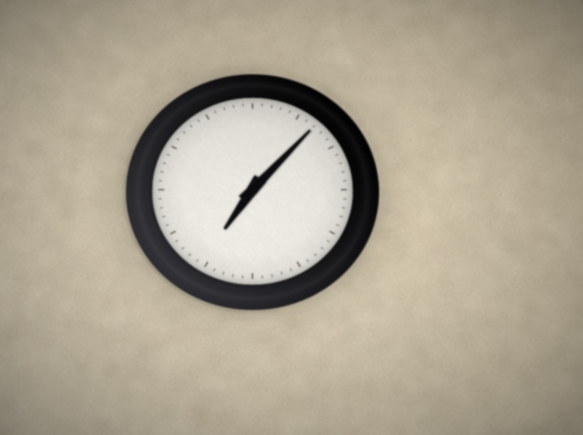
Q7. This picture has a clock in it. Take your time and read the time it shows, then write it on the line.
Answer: 7:07
